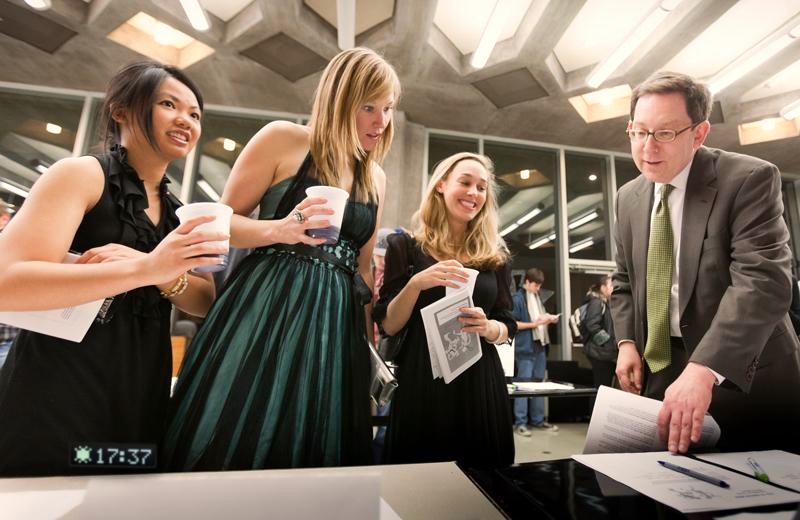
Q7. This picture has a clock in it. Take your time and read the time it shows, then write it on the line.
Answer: 17:37
